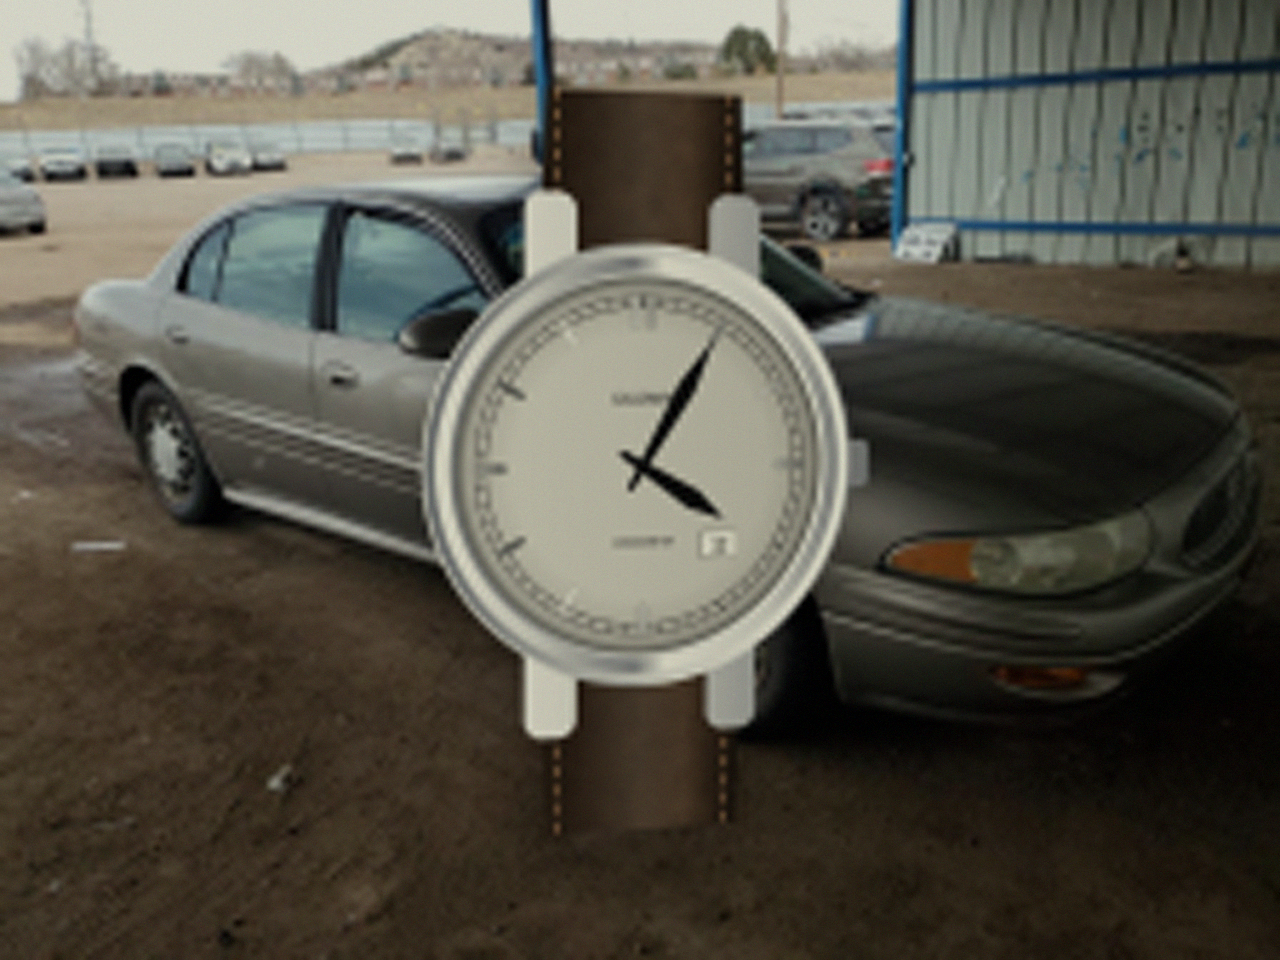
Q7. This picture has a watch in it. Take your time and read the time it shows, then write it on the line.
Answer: 4:05
